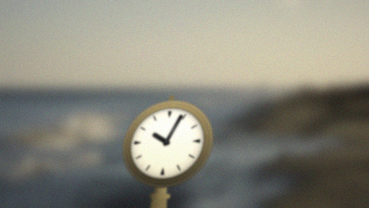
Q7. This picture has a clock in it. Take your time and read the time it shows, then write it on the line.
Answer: 10:04
